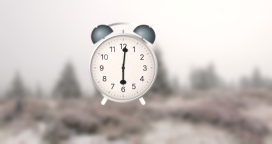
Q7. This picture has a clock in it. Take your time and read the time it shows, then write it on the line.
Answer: 6:01
